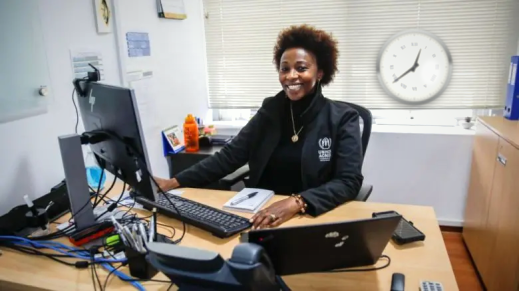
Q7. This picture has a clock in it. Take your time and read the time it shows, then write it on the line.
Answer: 12:39
